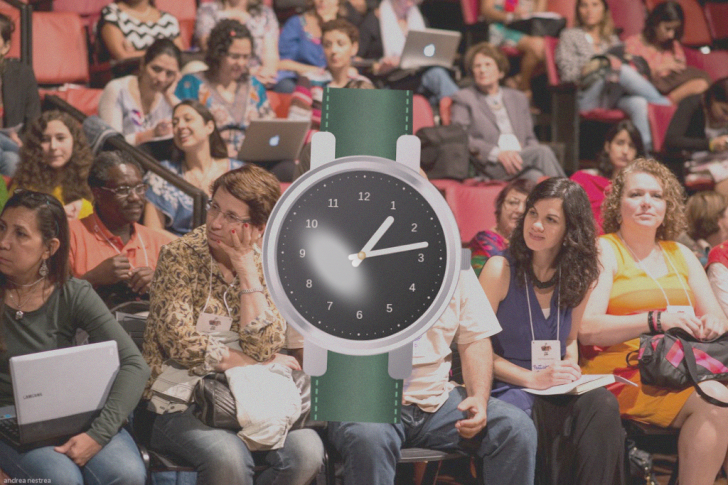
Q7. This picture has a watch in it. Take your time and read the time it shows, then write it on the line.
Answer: 1:13
